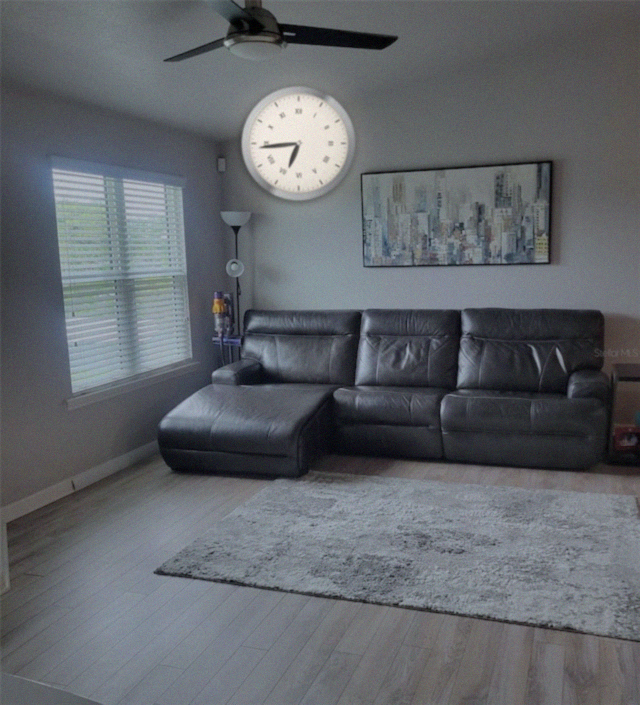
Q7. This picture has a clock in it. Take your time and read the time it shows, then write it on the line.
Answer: 6:44
